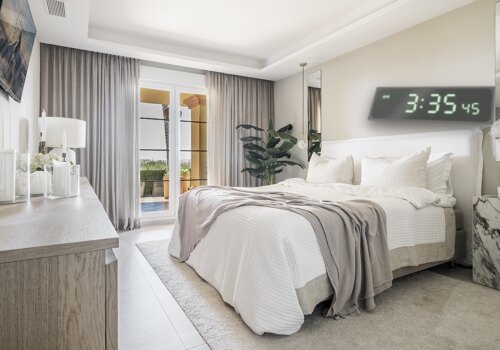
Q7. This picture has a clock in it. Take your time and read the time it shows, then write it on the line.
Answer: 3:35:45
